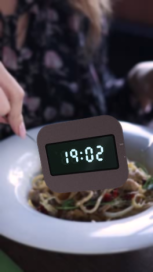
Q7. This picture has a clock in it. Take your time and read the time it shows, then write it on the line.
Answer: 19:02
